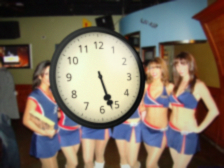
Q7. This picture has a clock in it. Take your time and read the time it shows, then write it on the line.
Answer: 5:27
